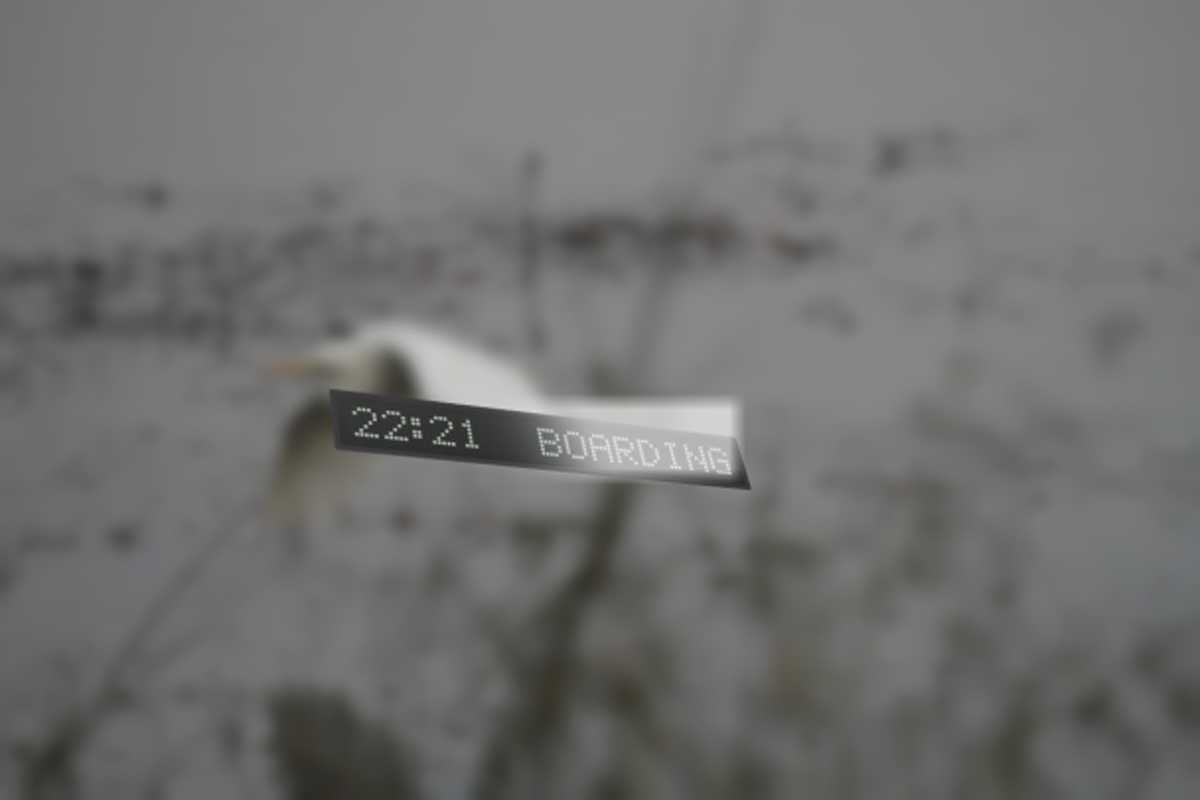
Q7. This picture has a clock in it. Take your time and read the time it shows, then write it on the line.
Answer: 22:21
